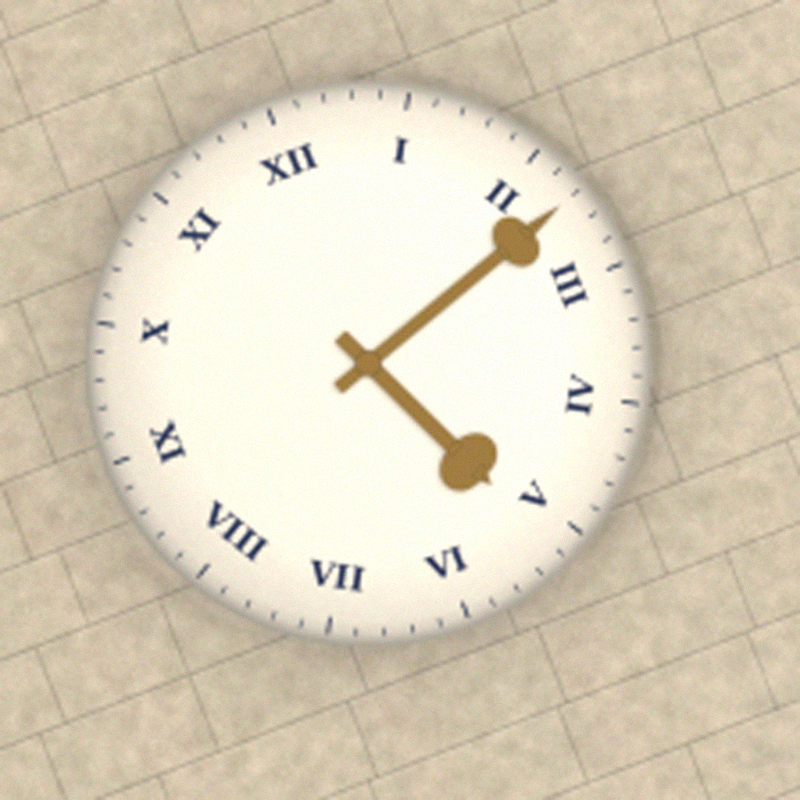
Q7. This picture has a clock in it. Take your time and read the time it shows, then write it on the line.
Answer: 5:12
